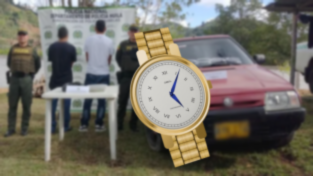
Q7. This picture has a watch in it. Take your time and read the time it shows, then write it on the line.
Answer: 5:06
